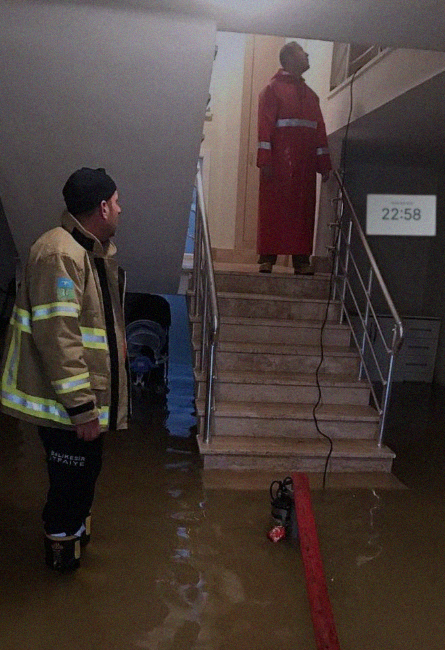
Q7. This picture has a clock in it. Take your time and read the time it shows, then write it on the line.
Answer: 22:58
